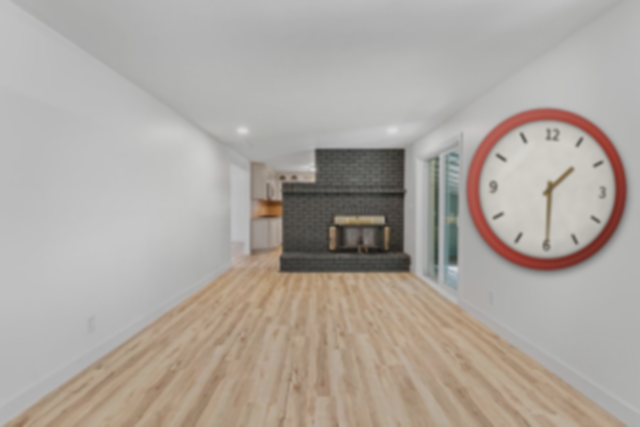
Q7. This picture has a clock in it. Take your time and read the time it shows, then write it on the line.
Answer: 1:30
